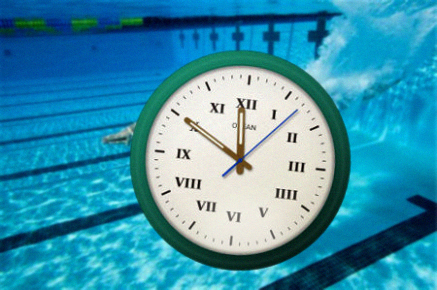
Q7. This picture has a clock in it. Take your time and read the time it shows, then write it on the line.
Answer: 11:50:07
